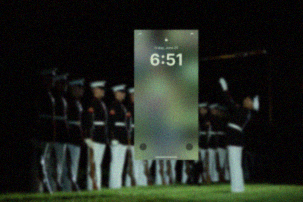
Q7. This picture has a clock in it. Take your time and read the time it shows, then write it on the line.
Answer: 6:51
